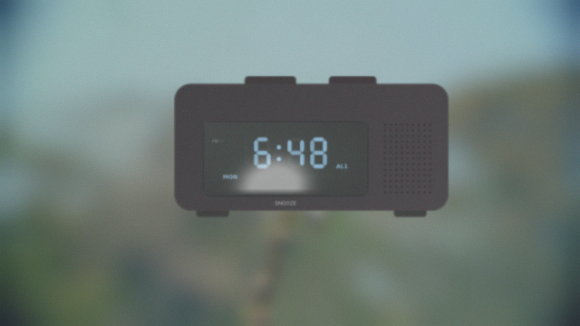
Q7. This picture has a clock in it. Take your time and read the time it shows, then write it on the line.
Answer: 6:48
